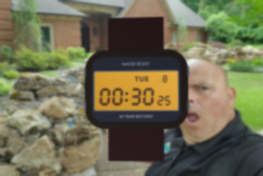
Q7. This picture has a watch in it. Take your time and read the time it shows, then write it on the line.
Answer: 0:30
